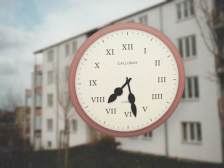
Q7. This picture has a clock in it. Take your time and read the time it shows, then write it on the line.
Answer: 7:28
